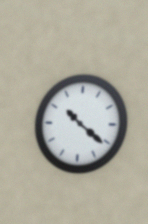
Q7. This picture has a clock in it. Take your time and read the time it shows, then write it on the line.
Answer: 10:21
